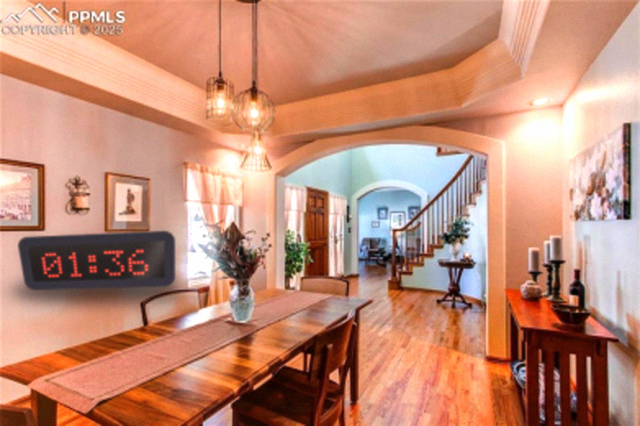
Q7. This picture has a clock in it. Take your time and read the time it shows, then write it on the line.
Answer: 1:36
